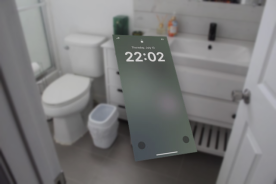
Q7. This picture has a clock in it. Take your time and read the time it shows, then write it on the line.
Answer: 22:02
